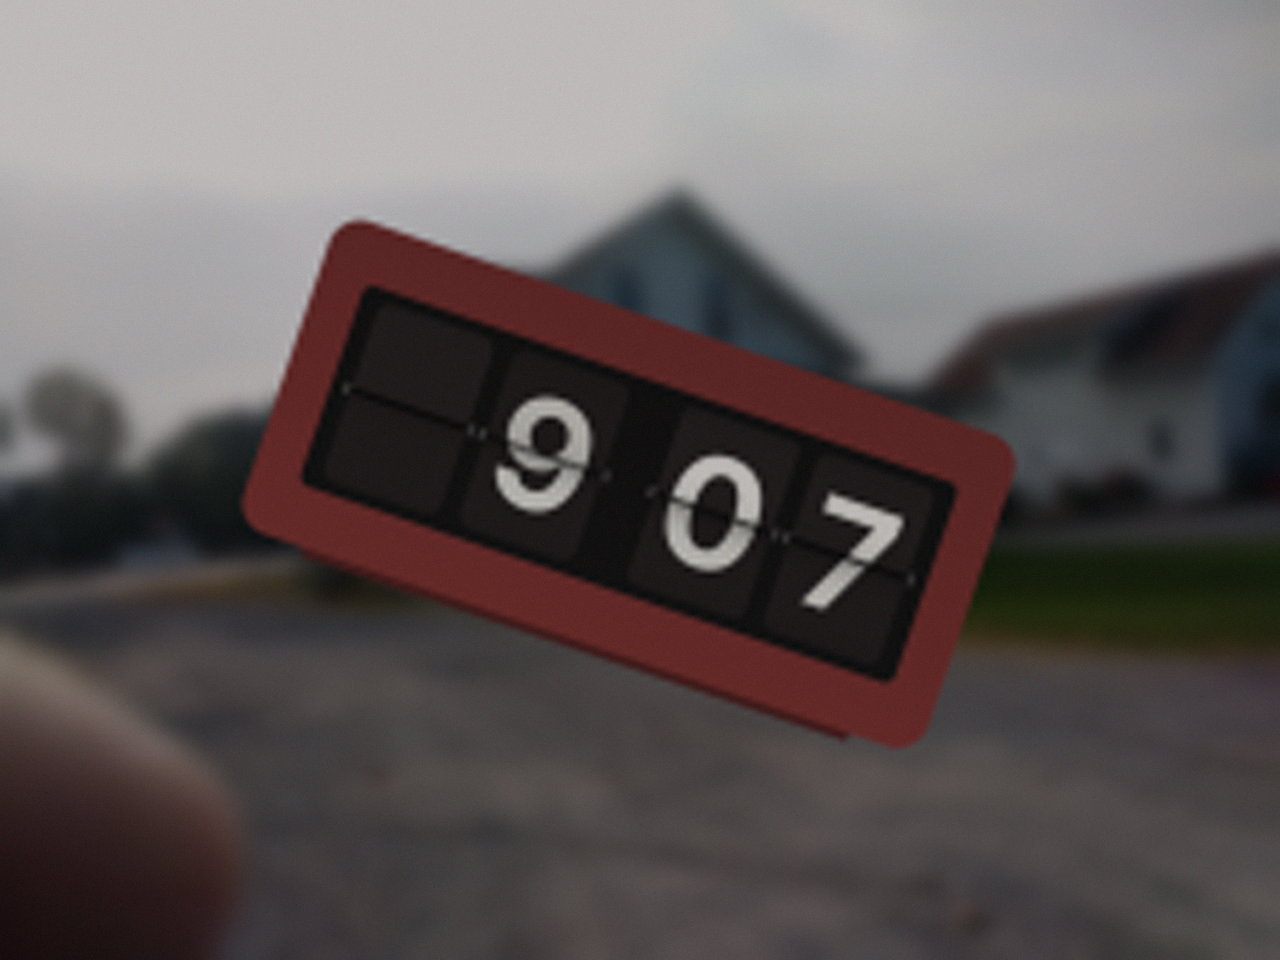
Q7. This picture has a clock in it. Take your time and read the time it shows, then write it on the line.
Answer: 9:07
